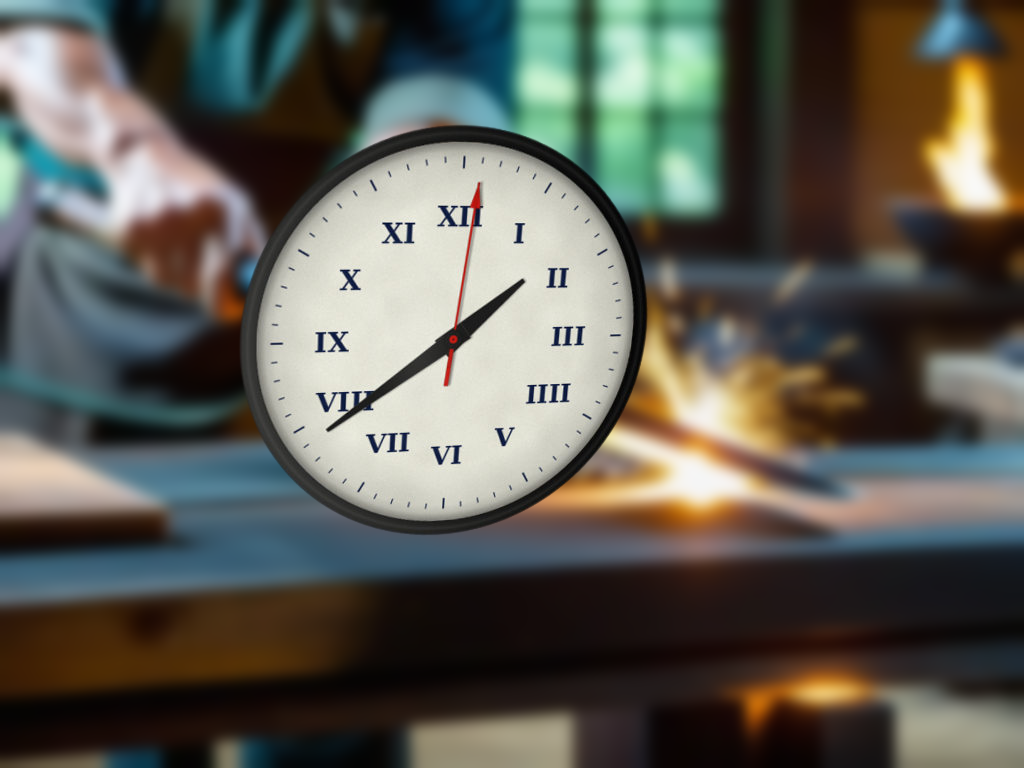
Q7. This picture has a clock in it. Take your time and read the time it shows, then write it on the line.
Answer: 1:39:01
